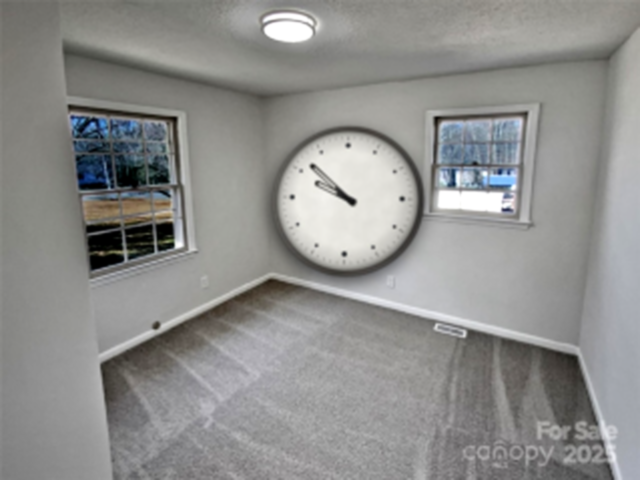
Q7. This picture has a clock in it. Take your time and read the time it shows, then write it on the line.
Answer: 9:52
